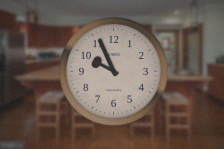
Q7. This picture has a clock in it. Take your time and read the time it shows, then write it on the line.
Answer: 9:56
